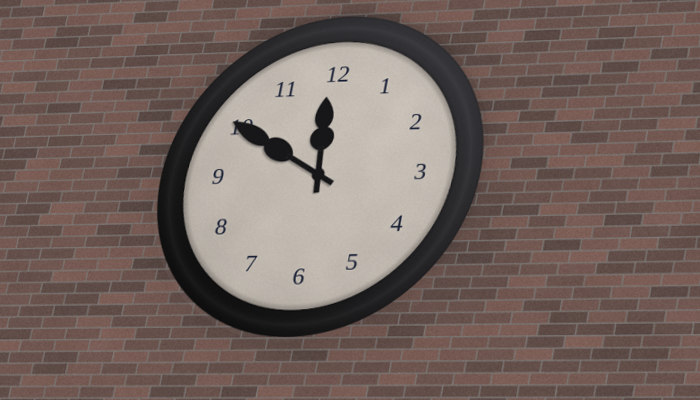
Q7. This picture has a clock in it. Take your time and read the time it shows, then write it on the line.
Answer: 11:50
